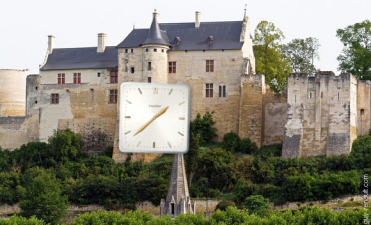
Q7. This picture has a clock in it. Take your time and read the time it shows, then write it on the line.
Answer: 1:38
